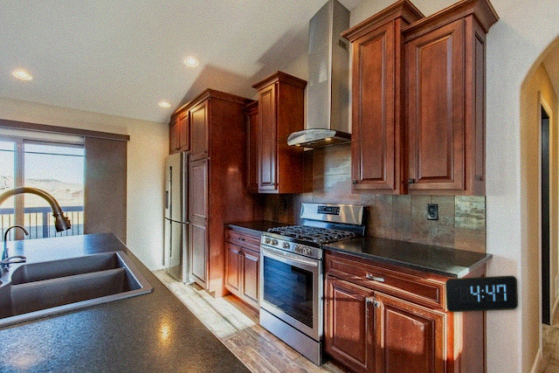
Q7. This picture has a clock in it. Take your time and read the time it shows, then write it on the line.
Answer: 4:47
